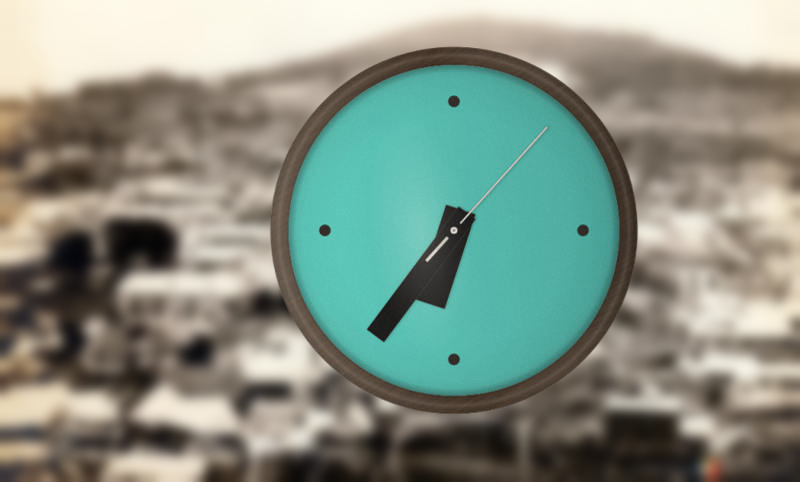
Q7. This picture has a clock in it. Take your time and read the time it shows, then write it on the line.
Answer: 6:36:07
